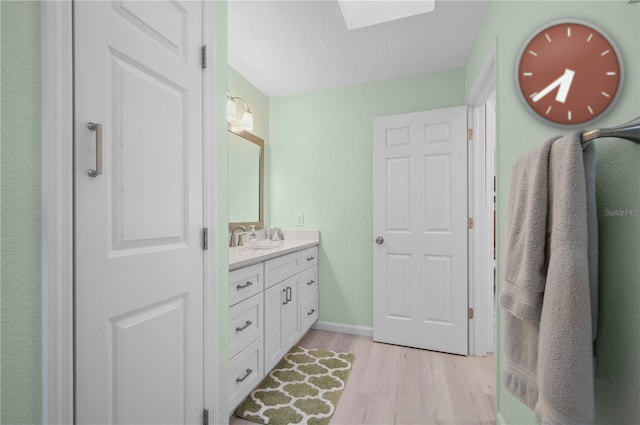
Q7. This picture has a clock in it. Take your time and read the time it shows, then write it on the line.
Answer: 6:39
